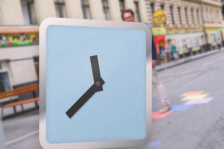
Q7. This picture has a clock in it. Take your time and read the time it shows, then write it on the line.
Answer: 11:38
